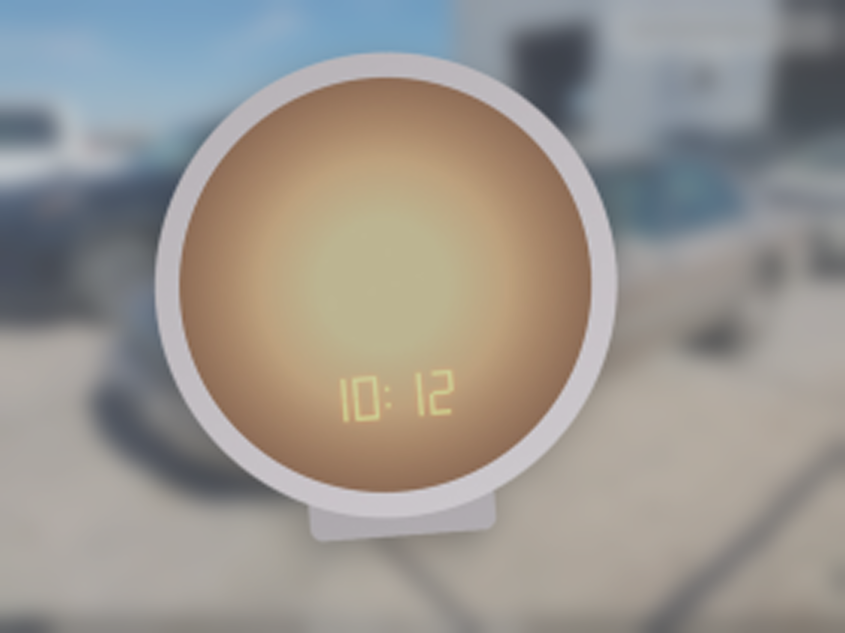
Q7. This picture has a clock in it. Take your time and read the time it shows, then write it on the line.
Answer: 10:12
